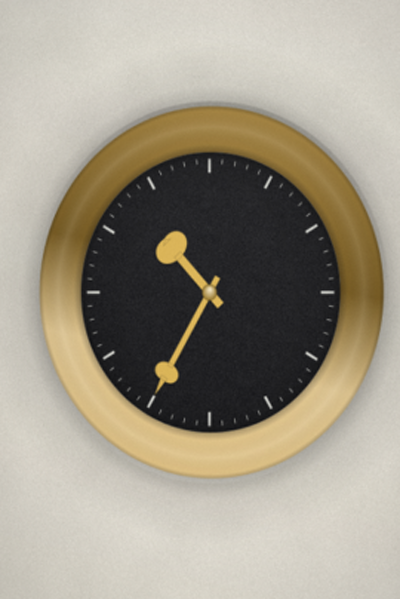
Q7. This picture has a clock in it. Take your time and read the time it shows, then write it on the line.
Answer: 10:35
